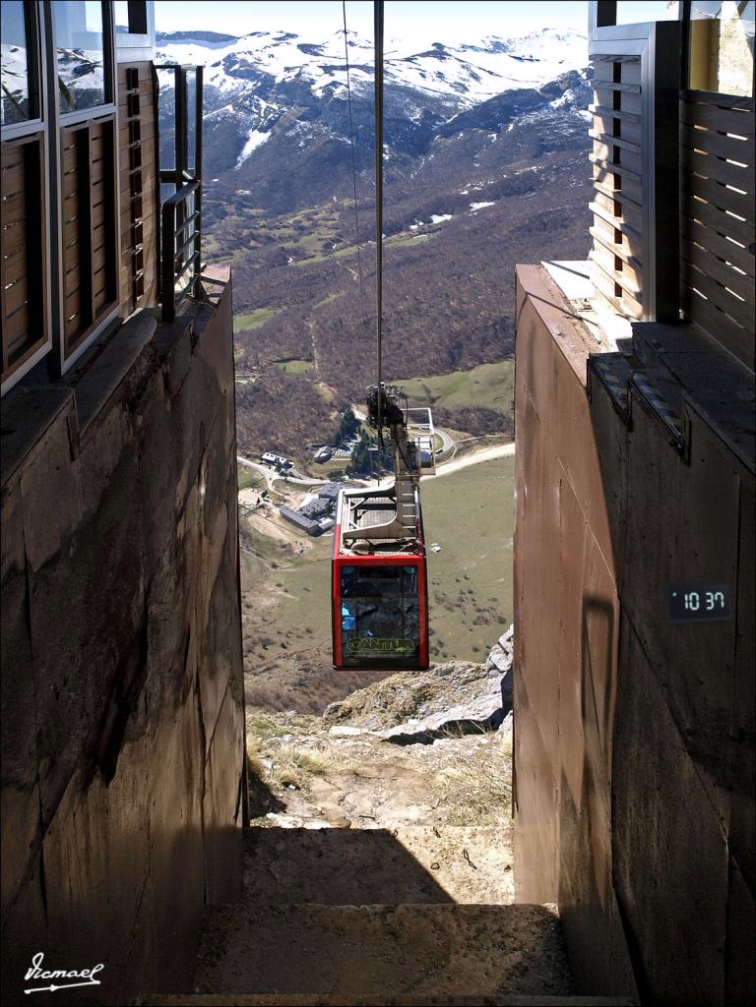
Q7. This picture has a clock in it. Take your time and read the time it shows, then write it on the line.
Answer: 10:37
